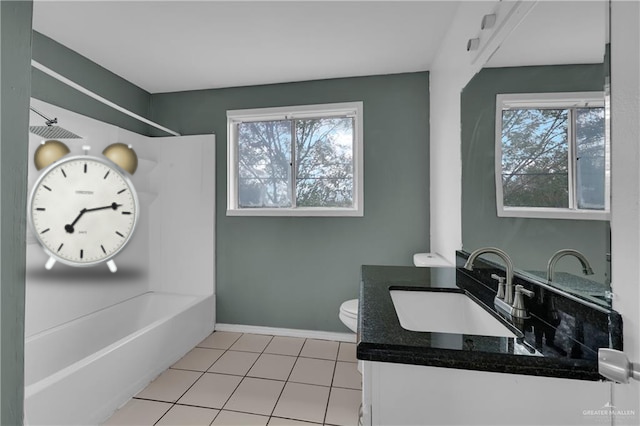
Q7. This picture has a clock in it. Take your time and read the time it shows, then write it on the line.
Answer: 7:13
